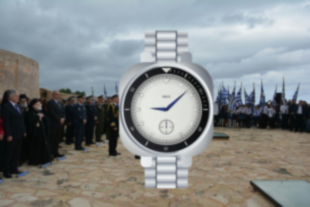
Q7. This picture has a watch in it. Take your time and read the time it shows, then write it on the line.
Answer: 9:08
